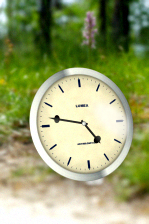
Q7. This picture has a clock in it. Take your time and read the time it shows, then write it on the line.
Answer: 4:47
